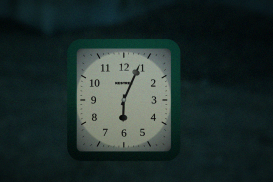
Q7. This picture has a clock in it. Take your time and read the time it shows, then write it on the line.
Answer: 6:04
